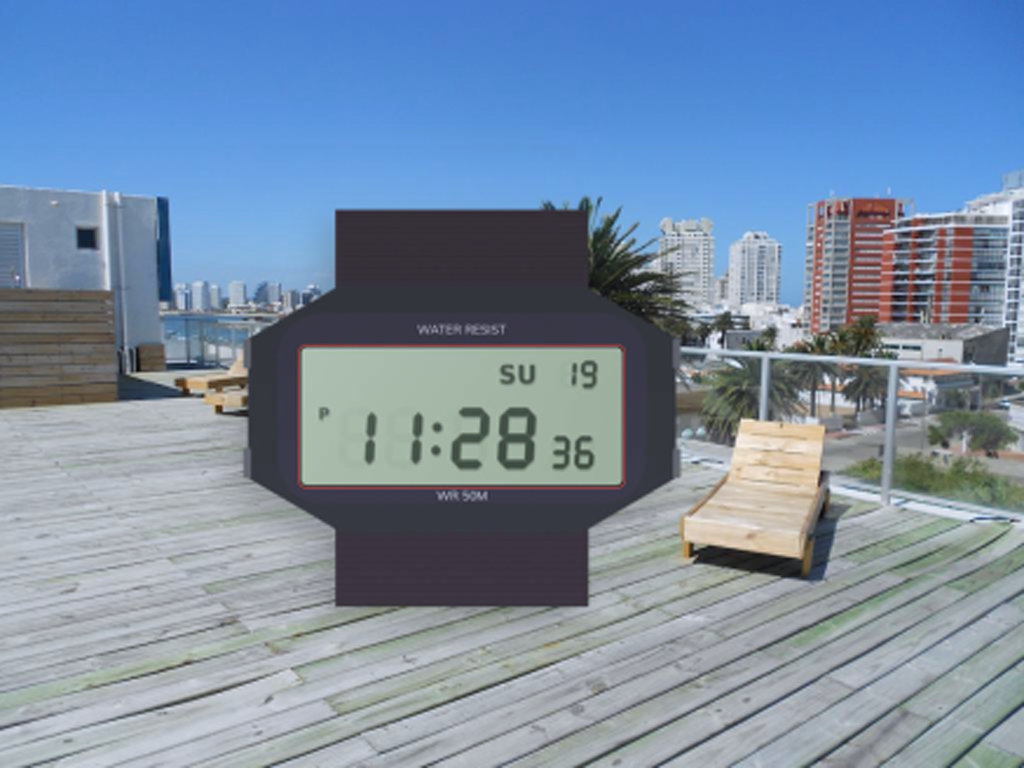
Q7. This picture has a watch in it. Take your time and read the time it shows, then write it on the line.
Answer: 11:28:36
